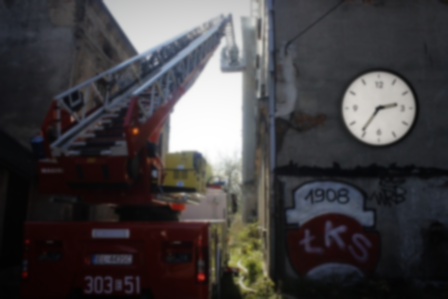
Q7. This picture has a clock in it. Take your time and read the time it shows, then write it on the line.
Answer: 2:36
